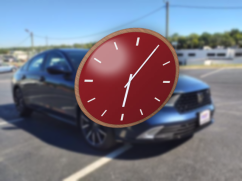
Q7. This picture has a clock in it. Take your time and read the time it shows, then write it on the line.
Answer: 6:05
